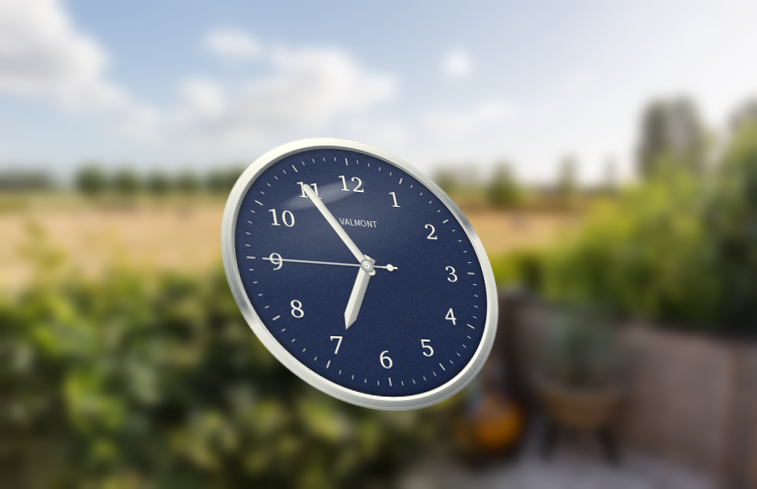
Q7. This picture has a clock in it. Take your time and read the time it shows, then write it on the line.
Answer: 6:54:45
